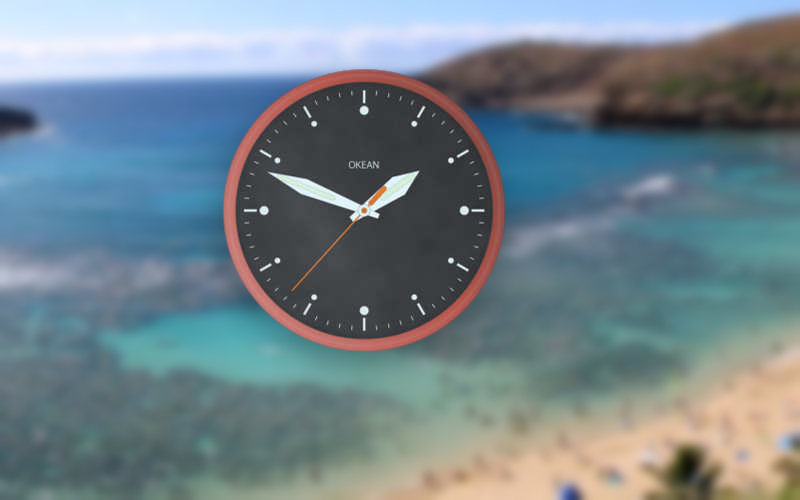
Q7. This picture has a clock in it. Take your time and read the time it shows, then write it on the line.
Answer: 1:48:37
